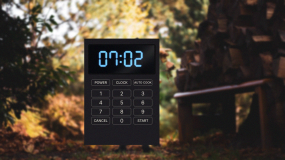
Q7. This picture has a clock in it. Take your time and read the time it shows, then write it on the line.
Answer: 7:02
